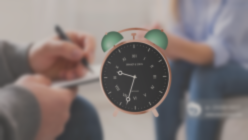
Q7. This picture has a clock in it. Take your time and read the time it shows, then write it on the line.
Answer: 9:33
